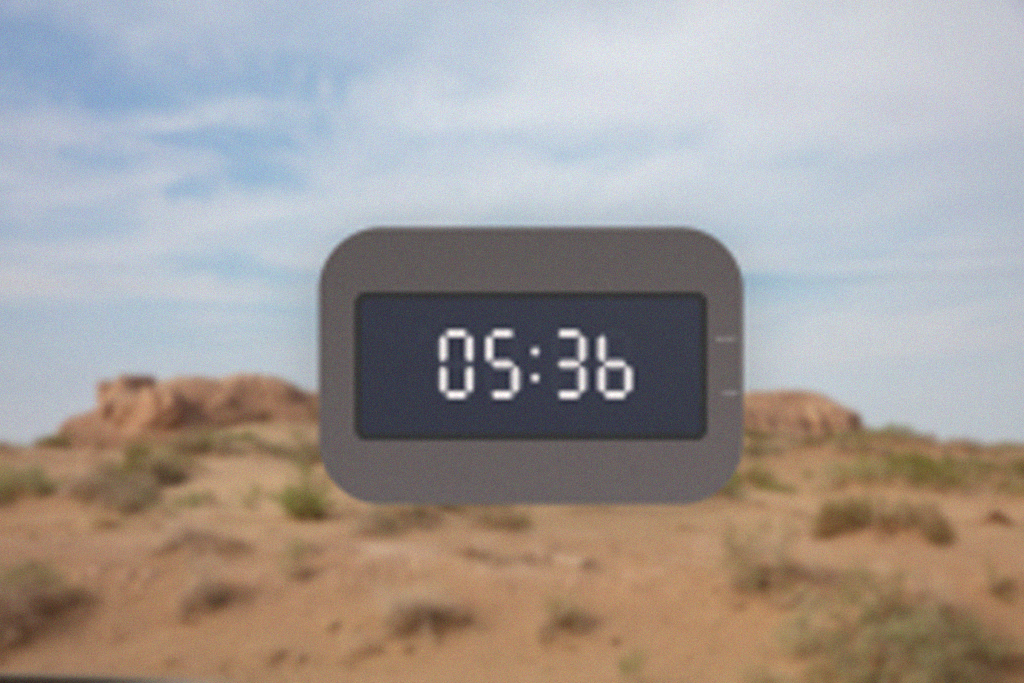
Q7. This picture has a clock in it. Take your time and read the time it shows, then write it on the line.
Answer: 5:36
